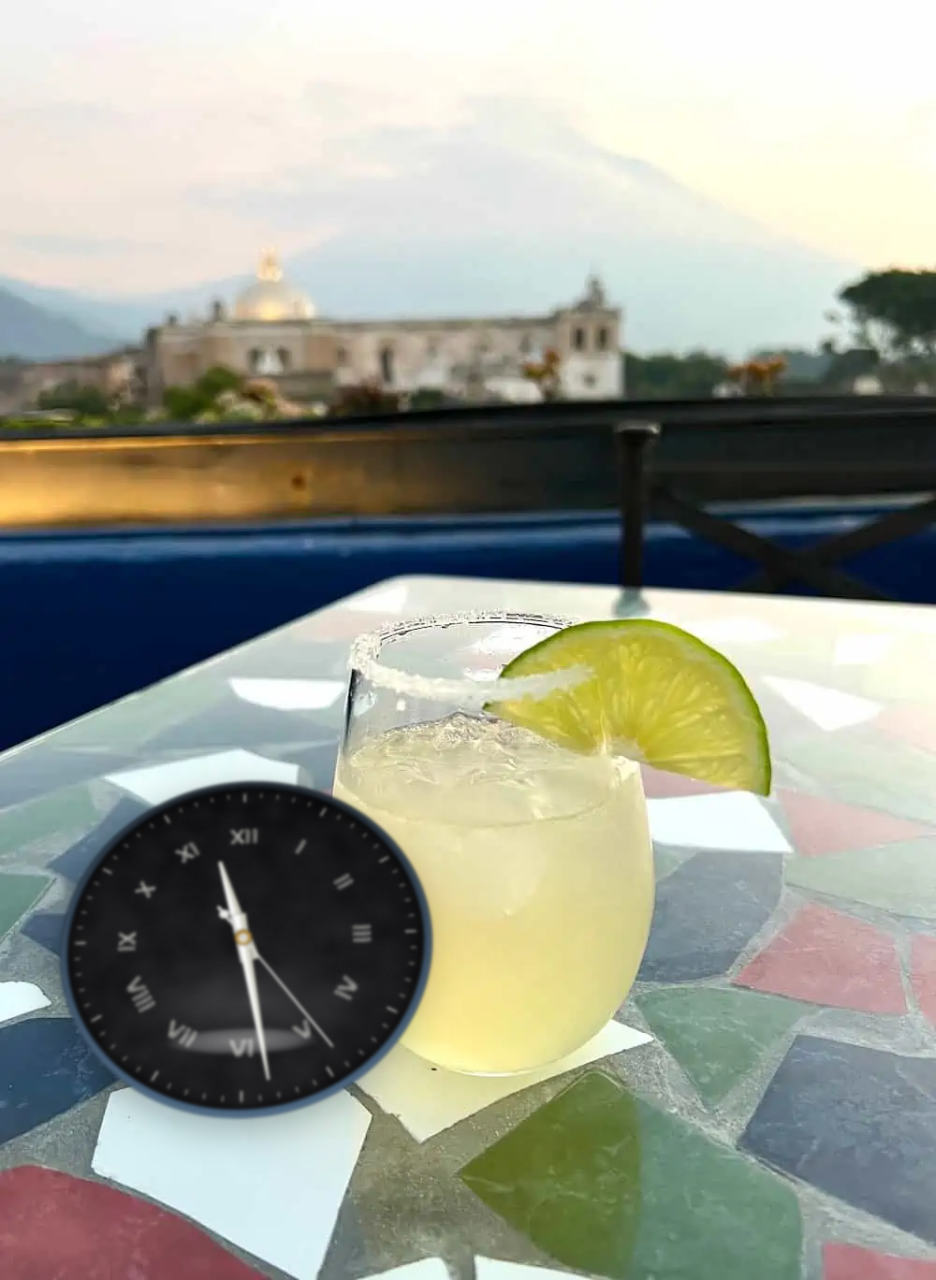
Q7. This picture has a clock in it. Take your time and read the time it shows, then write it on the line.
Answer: 11:28:24
